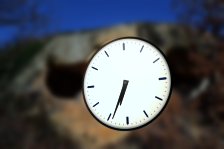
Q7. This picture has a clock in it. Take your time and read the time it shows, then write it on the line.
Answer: 6:34
